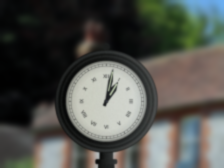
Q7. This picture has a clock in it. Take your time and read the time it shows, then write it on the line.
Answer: 1:02
